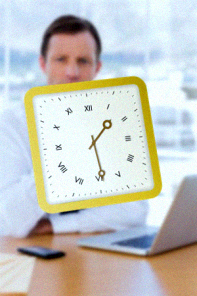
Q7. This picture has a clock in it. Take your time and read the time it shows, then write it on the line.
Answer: 1:29
